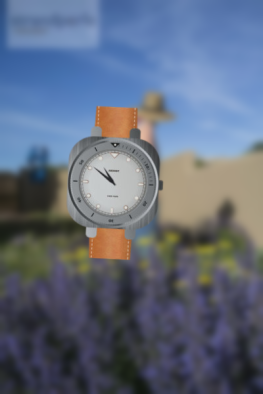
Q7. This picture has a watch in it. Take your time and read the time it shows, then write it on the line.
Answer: 10:51
